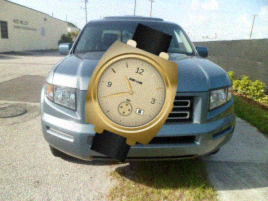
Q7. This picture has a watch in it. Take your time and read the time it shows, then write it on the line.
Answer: 10:40
